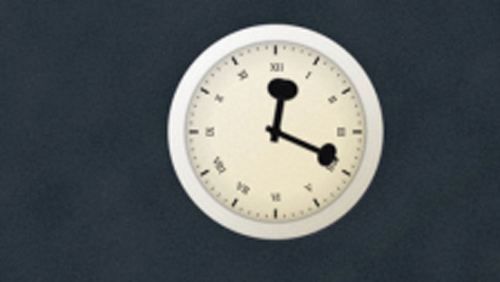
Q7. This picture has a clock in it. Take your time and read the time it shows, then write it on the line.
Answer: 12:19
